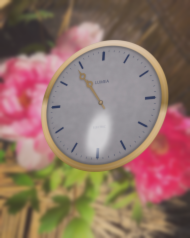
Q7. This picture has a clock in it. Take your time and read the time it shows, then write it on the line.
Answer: 10:54
